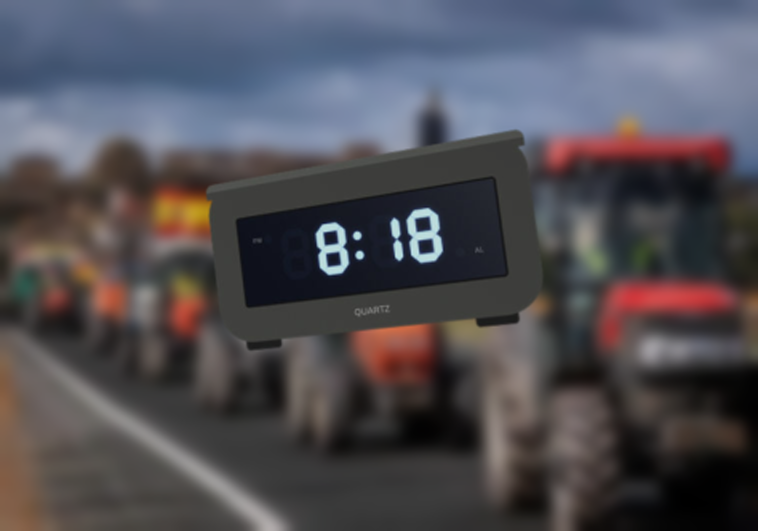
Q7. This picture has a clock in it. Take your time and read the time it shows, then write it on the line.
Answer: 8:18
